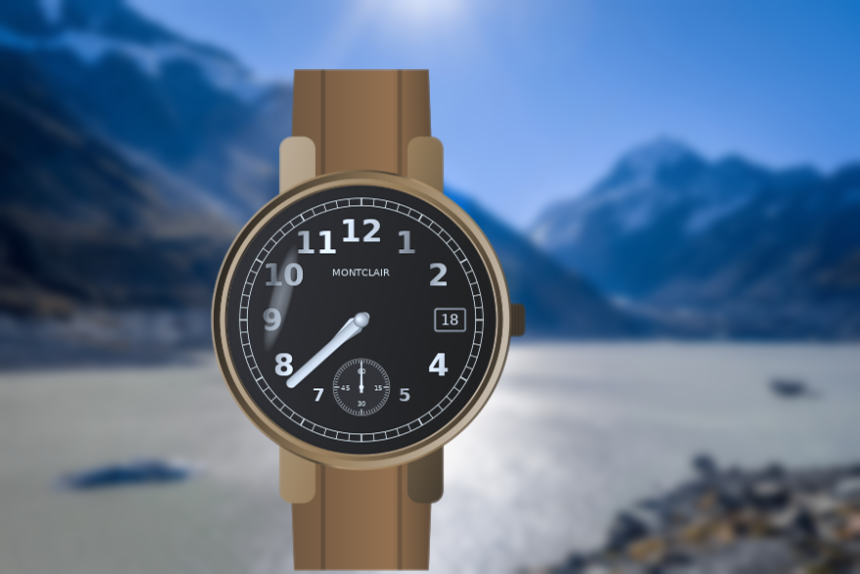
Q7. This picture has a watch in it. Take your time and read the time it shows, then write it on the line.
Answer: 7:38
